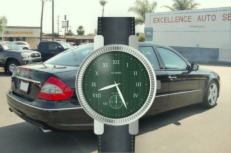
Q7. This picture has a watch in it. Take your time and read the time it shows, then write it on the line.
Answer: 8:26
